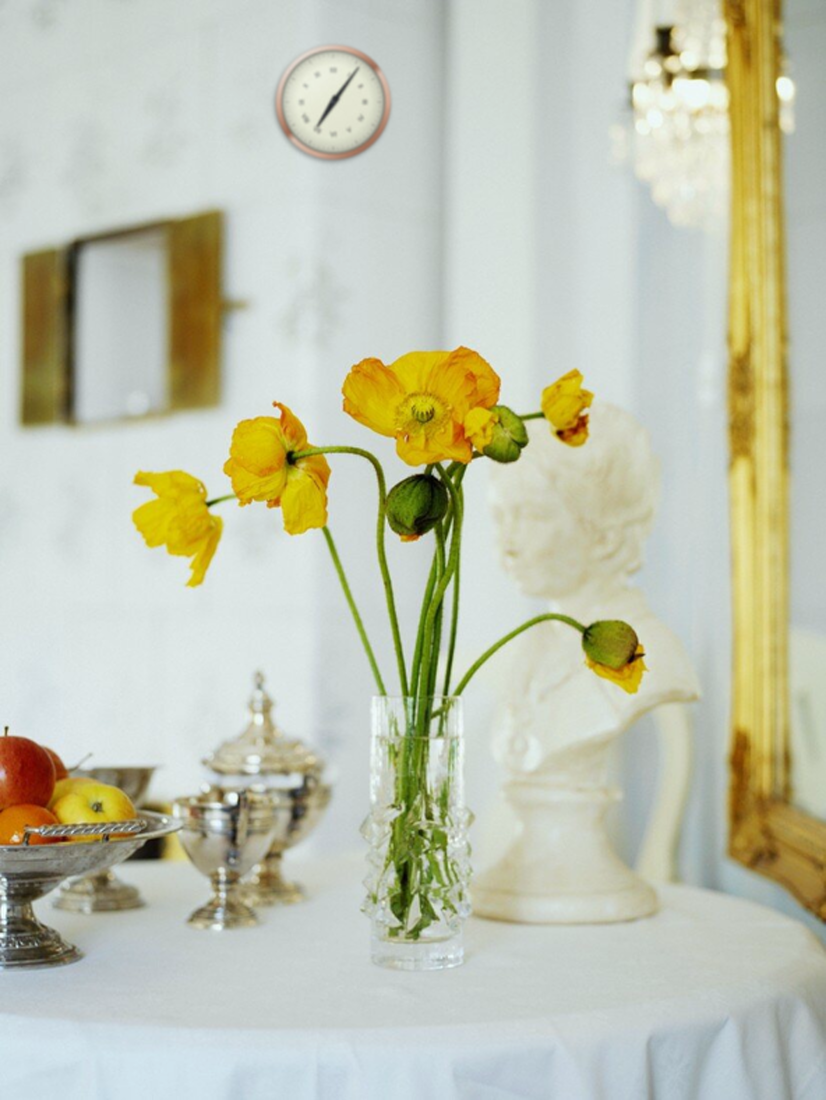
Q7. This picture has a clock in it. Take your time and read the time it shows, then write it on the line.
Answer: 7:06
